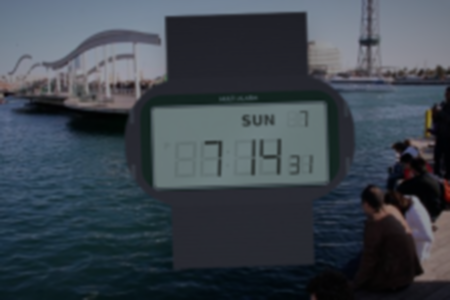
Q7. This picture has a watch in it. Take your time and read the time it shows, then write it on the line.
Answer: 7:14:31
